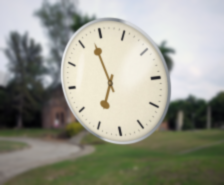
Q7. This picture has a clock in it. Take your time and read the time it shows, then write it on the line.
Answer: 6:58
